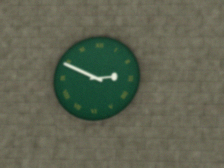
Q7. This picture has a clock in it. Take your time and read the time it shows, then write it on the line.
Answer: 2:49
